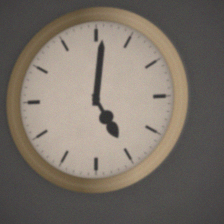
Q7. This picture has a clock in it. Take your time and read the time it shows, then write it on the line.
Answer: 5:01
